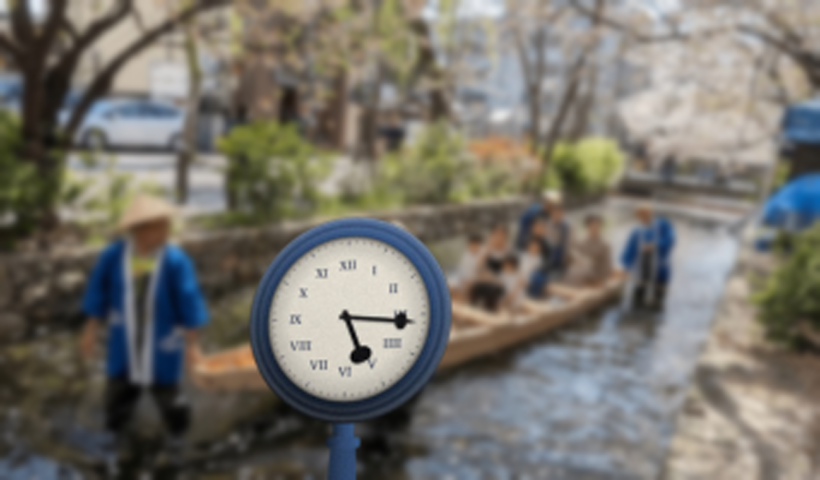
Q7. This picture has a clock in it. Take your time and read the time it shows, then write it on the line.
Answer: 5:16
